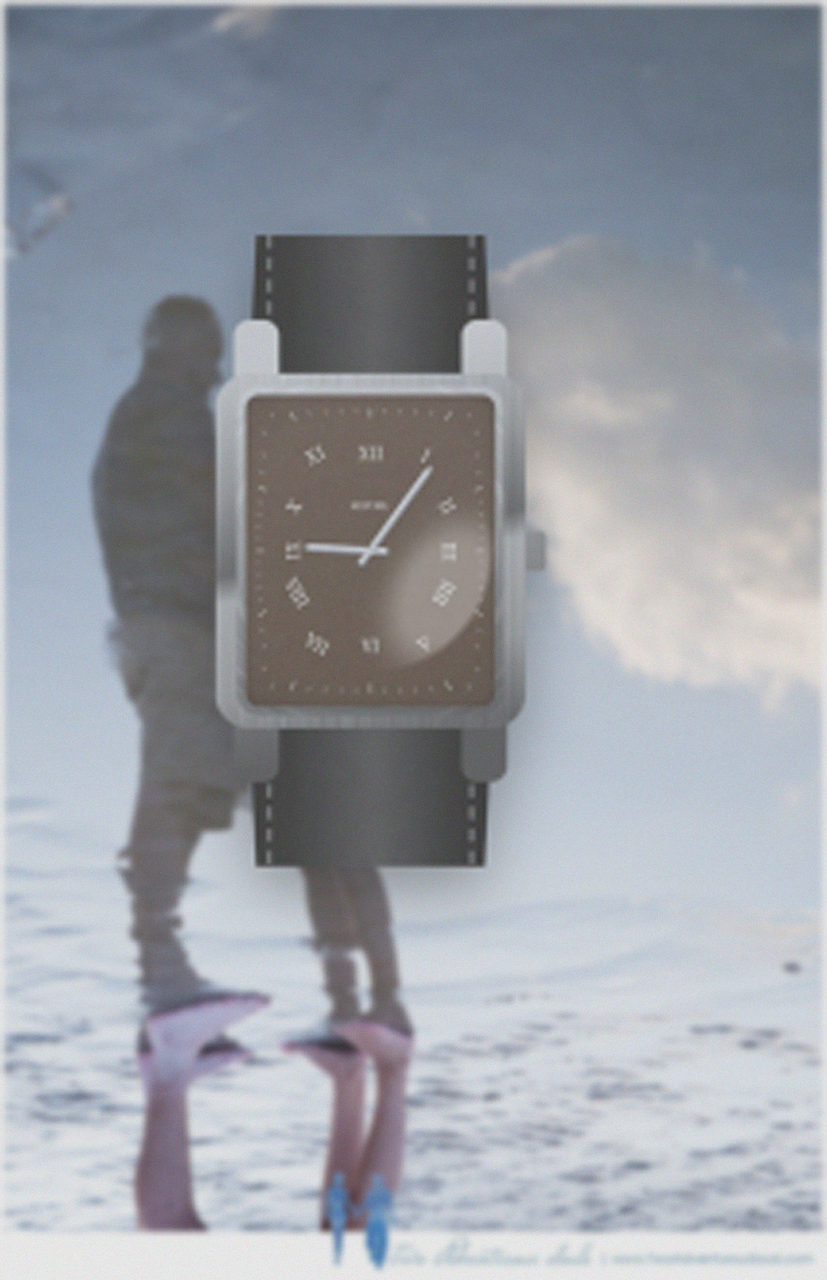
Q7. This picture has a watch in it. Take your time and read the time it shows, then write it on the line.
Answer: 9:06
